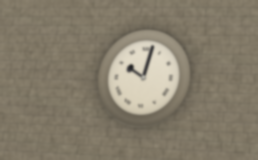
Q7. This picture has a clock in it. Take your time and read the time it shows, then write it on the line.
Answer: 10:02
